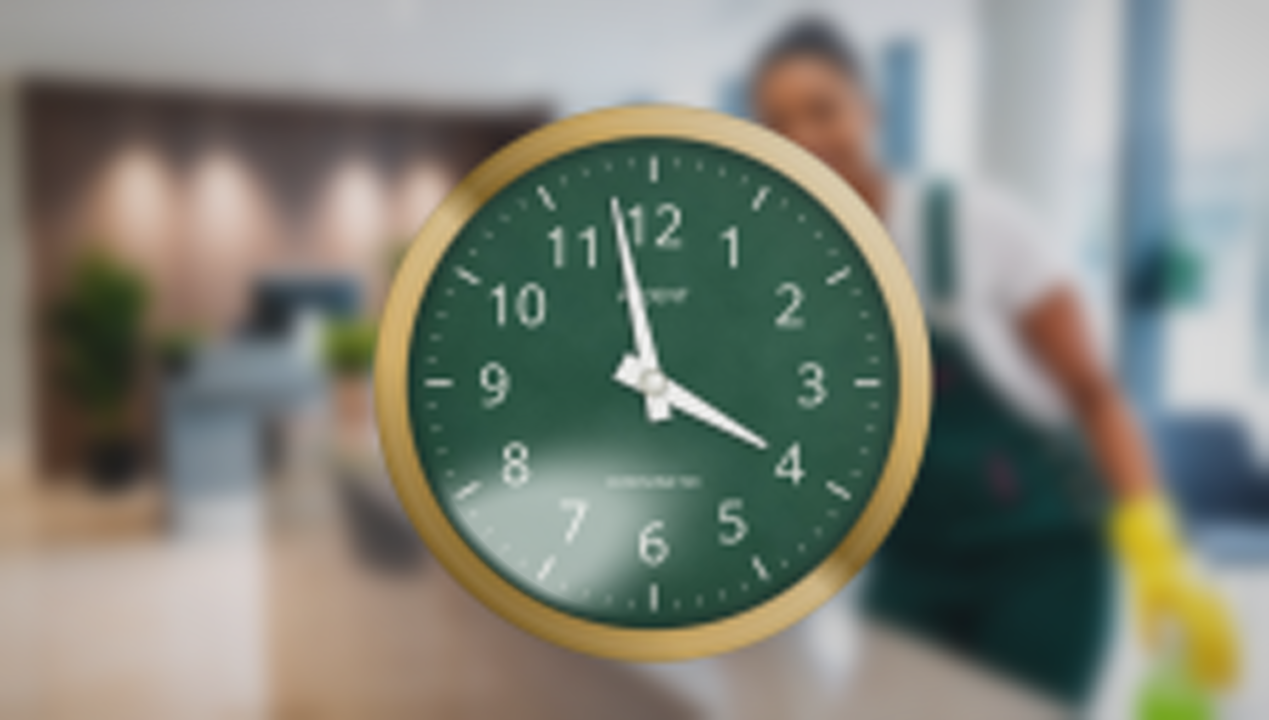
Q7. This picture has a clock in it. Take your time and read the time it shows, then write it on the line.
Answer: 3:58
